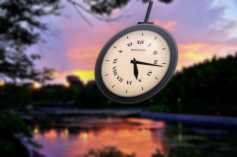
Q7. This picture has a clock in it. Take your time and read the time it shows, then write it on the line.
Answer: 5:16
